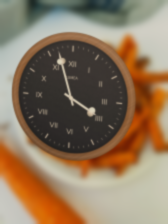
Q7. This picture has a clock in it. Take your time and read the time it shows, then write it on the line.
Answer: 3:57
